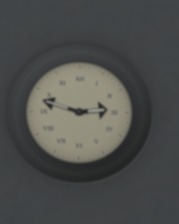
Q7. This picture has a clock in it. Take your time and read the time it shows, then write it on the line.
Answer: 2:48
